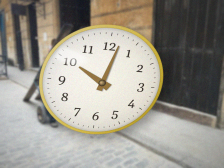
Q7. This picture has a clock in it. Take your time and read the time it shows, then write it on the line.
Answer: 10:02
